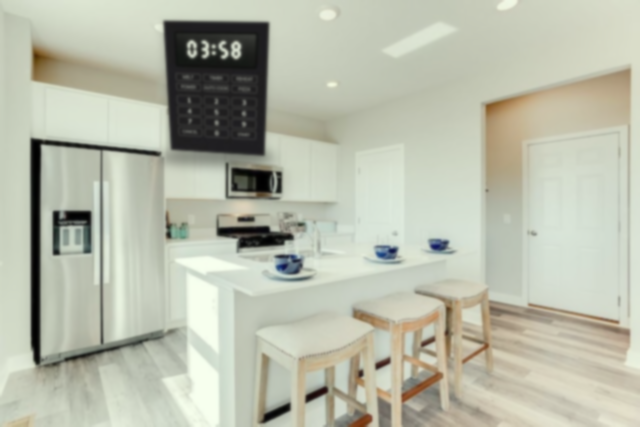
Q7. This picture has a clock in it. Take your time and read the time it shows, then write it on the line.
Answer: 3:58
